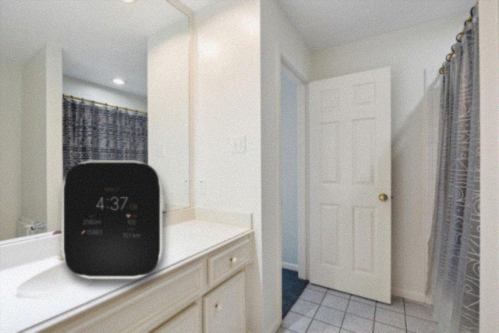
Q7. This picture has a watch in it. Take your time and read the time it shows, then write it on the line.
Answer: 4:37
